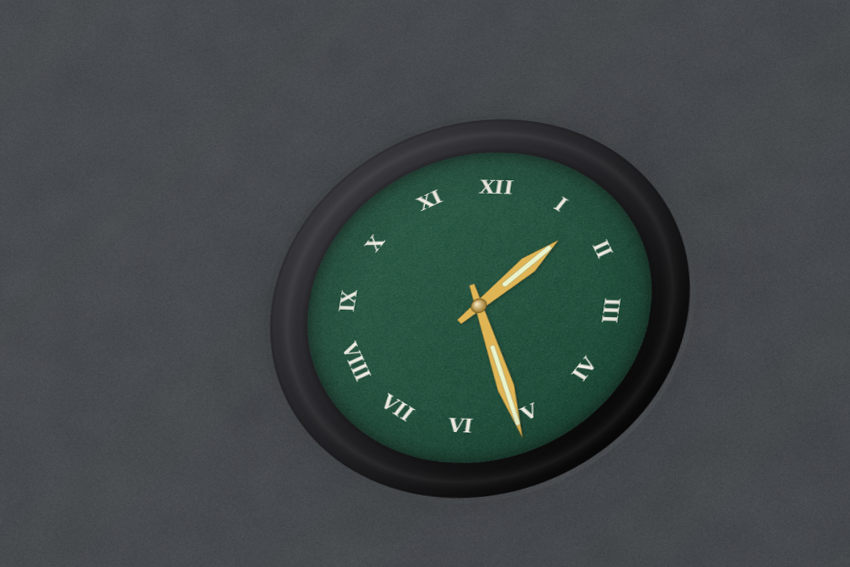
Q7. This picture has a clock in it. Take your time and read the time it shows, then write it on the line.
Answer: 1:26
